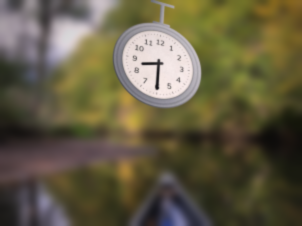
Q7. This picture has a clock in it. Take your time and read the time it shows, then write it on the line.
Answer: 8:30
